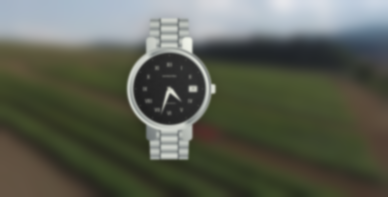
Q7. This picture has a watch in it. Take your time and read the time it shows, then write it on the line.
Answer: 4:33
